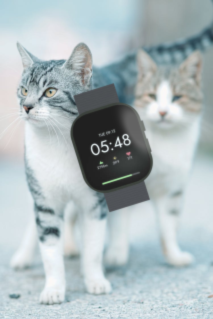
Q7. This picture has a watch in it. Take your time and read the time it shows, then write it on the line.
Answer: 5:48
